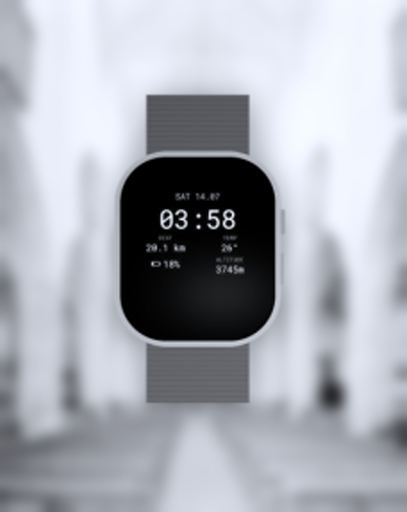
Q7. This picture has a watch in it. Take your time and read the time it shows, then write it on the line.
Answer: 3:58
